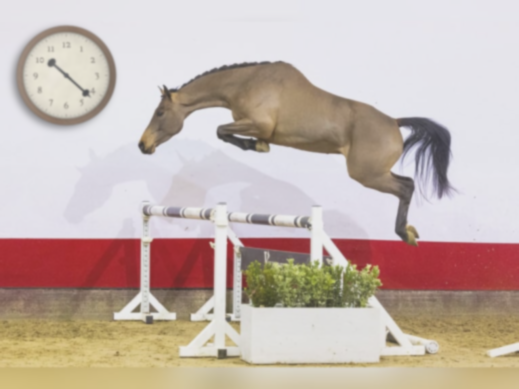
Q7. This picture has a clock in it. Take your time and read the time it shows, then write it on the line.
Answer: 10:22
